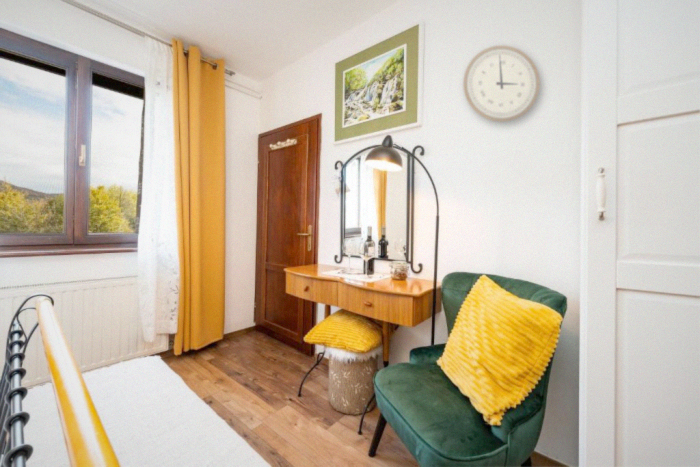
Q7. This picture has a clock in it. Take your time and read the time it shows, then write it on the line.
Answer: 2:59
